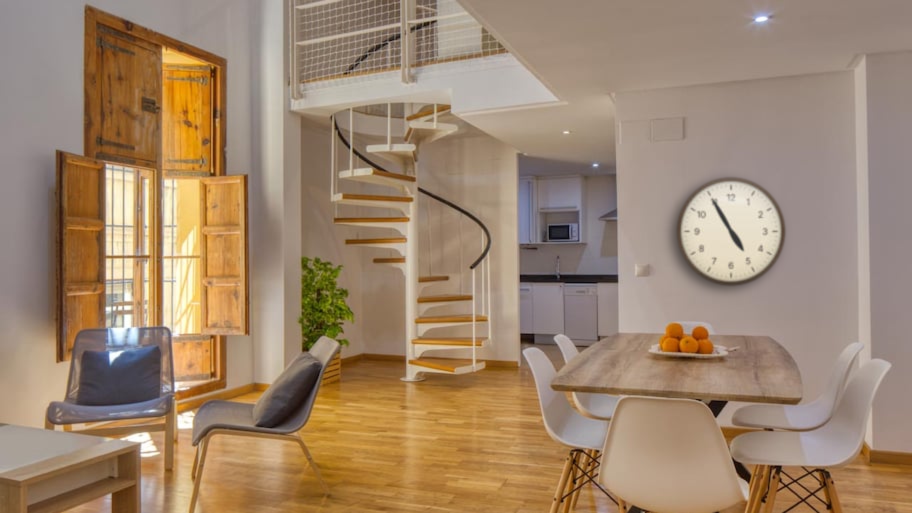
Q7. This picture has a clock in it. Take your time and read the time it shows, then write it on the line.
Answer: 4:55
